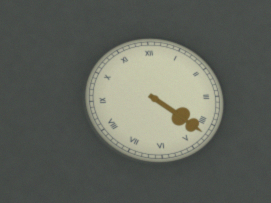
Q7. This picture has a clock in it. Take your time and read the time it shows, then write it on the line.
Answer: 4:22
